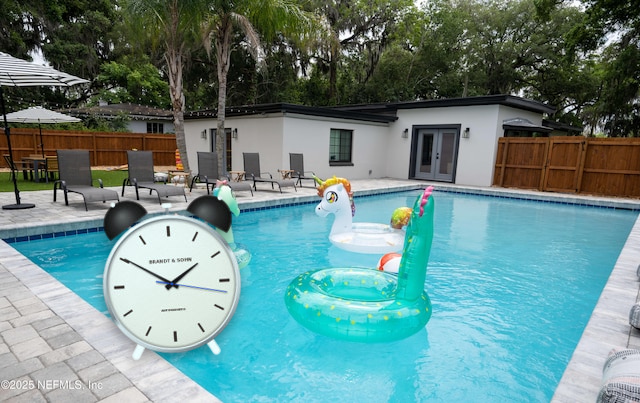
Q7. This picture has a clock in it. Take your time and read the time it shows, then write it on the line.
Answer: 1:50:17
